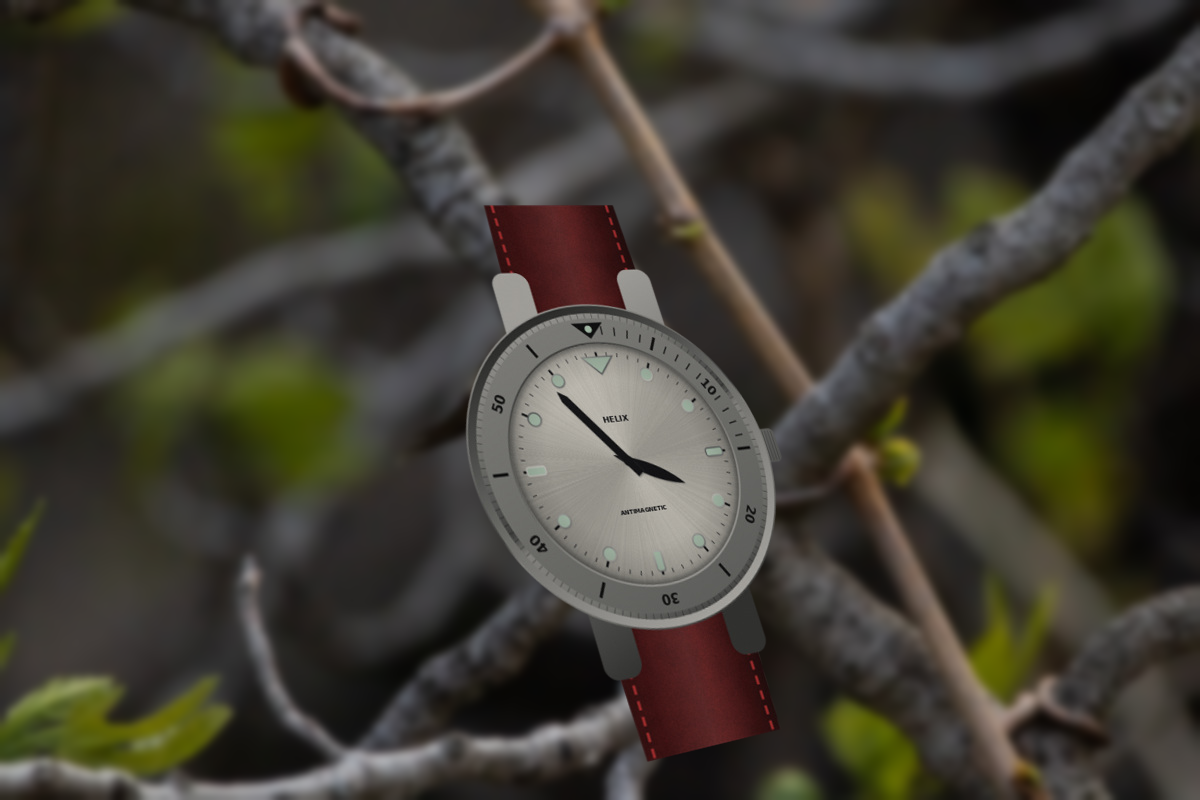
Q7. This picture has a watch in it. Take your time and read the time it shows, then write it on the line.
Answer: 3:54
